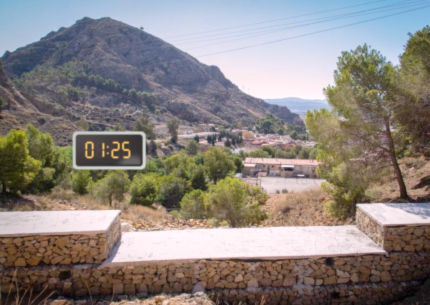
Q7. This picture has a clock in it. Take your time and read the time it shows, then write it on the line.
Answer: 1:25
